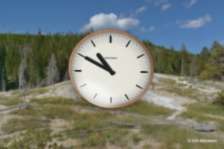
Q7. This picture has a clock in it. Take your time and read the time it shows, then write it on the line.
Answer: 10:50
